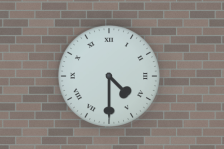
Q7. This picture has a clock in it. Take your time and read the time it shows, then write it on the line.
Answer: 4:30
